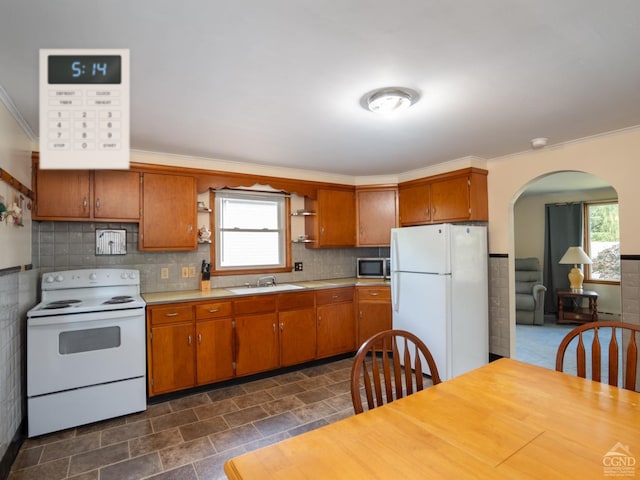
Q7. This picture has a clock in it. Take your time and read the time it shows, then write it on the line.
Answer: 5:14
